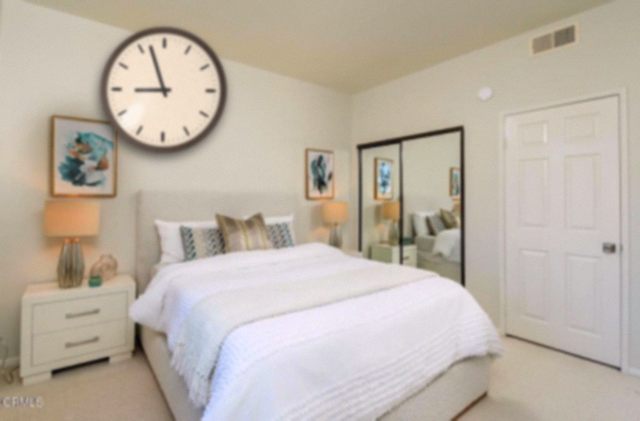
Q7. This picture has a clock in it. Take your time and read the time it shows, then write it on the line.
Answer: 8:57
